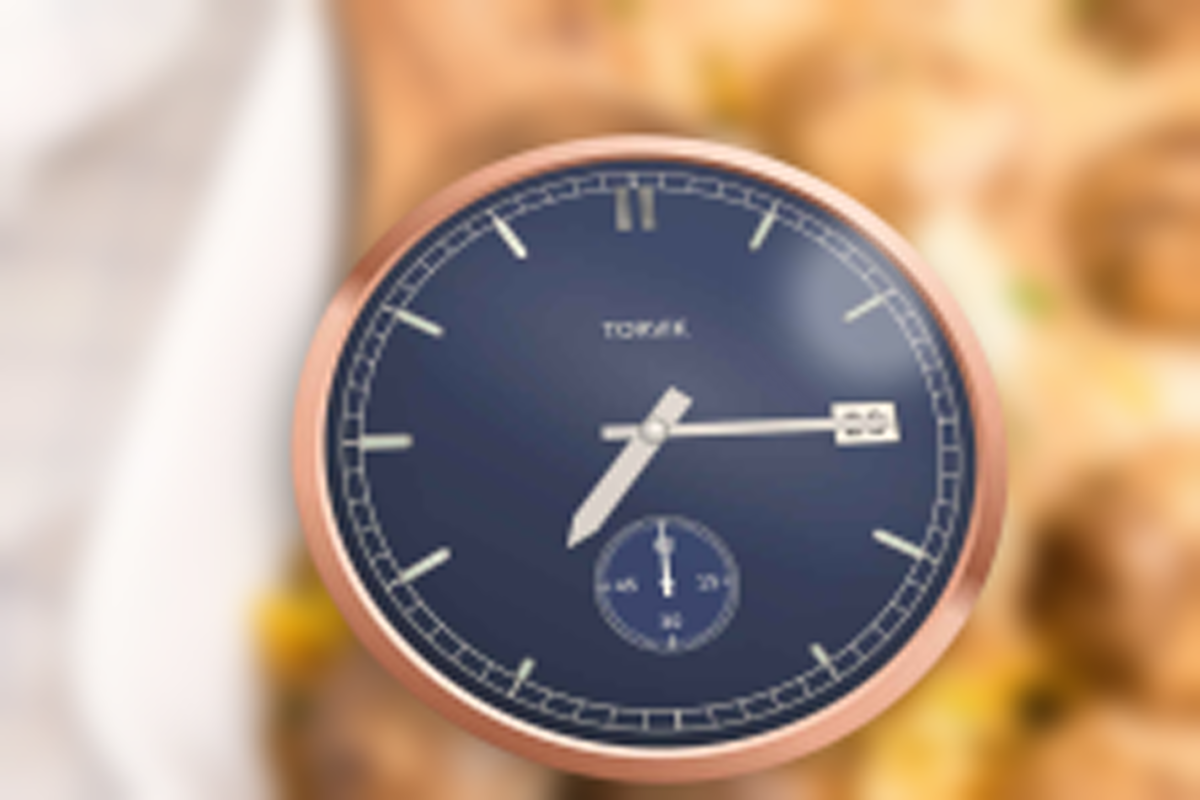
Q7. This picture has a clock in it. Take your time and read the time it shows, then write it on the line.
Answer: 7:15
